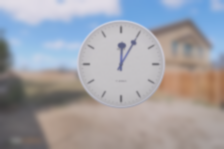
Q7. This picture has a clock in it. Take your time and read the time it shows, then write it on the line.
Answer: 12:05
